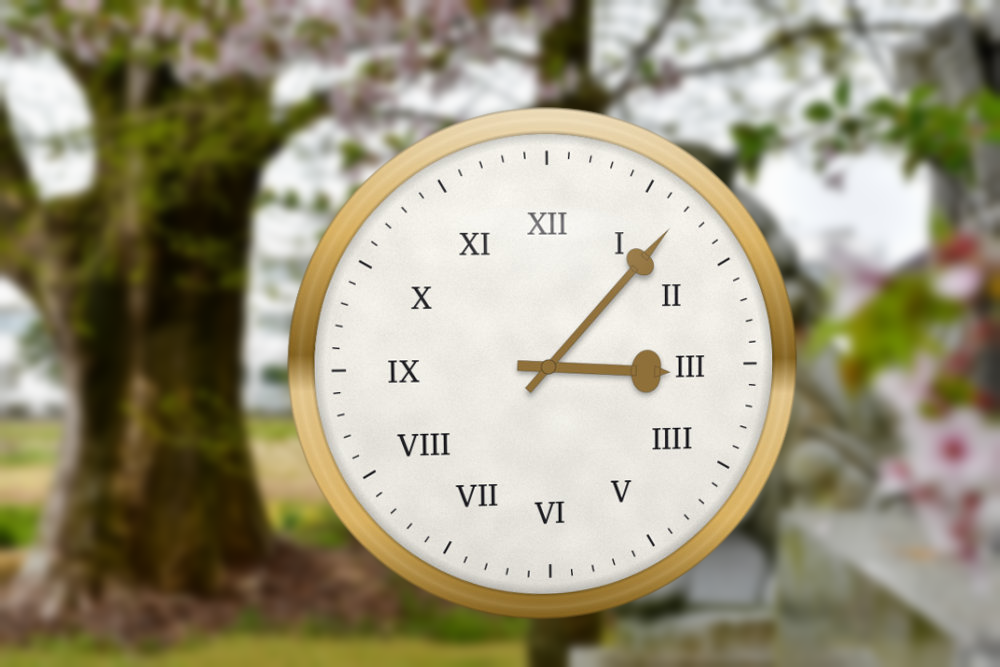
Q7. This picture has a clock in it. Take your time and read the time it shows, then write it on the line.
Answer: 3:07
